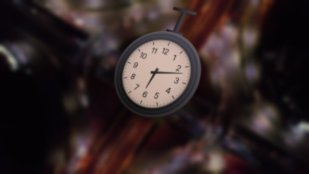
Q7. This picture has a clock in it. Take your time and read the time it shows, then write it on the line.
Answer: 6:12
